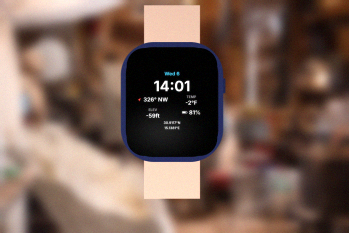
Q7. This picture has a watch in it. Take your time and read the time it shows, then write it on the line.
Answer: 14:01
